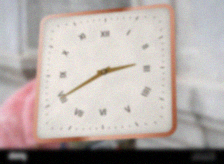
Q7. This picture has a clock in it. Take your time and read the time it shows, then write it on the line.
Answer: 2:40
